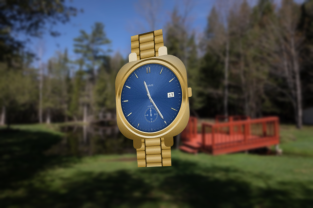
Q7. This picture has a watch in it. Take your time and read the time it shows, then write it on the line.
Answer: 11:25
